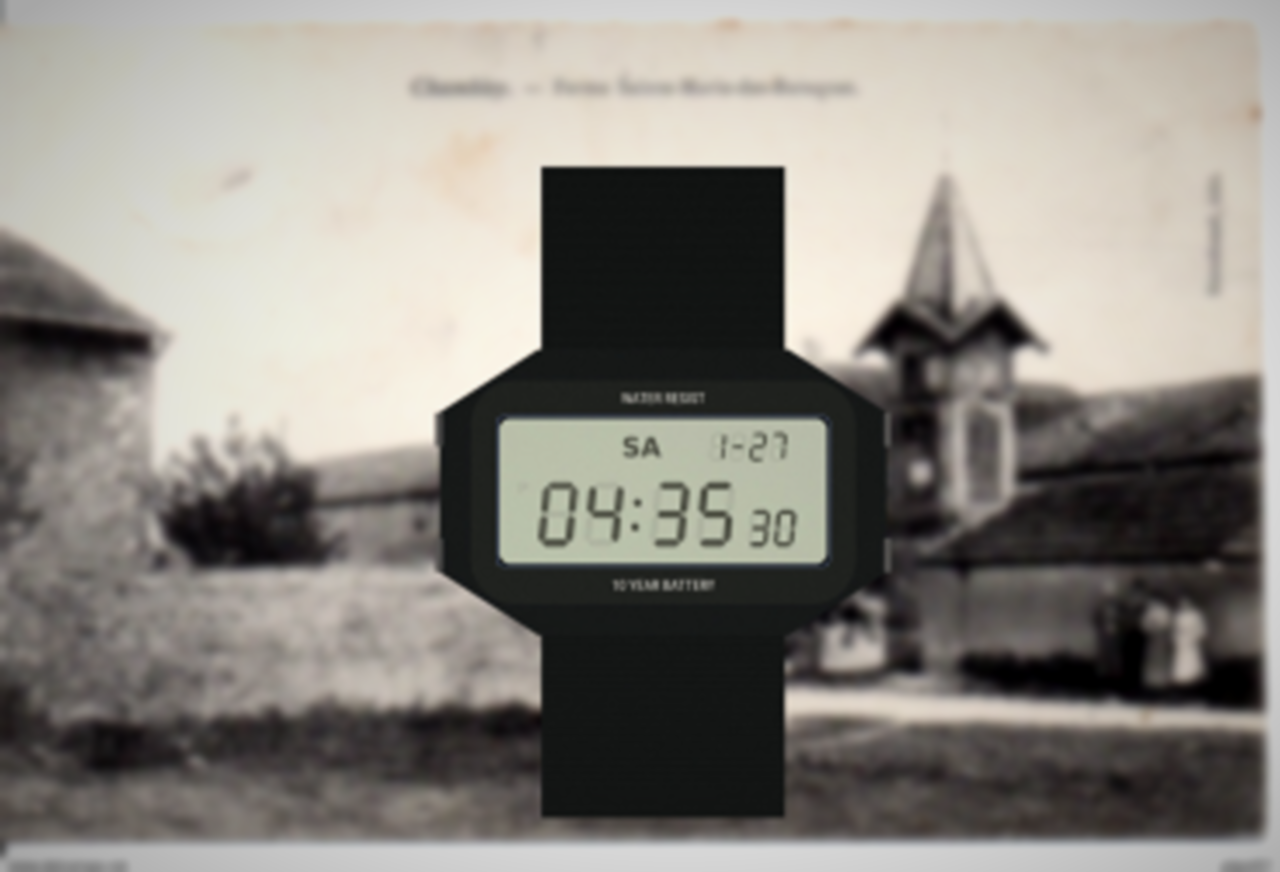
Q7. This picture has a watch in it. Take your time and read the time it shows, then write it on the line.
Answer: 4:35:30
